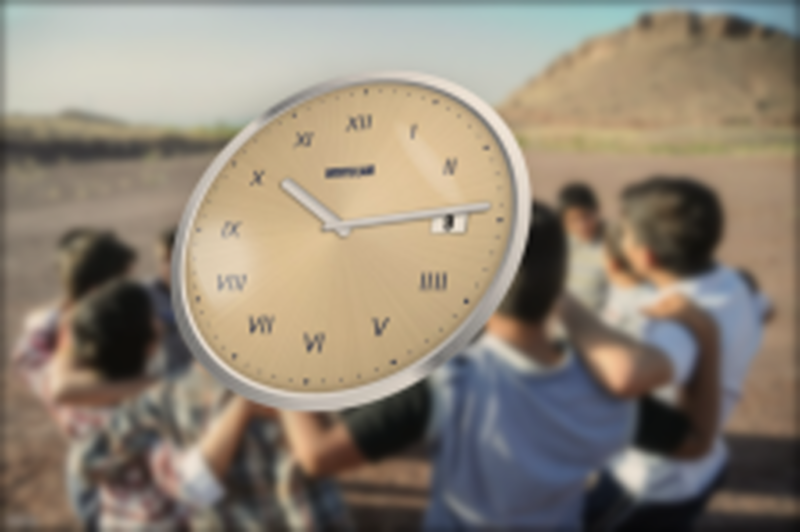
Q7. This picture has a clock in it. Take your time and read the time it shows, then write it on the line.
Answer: 10:14
